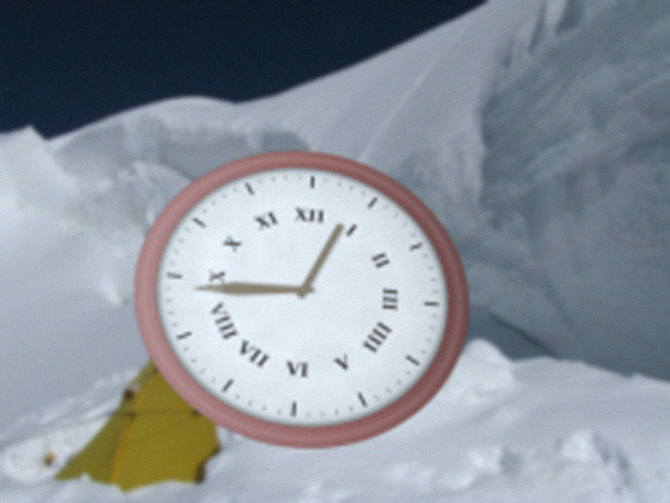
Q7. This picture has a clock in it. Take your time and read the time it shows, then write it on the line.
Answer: 12:44
